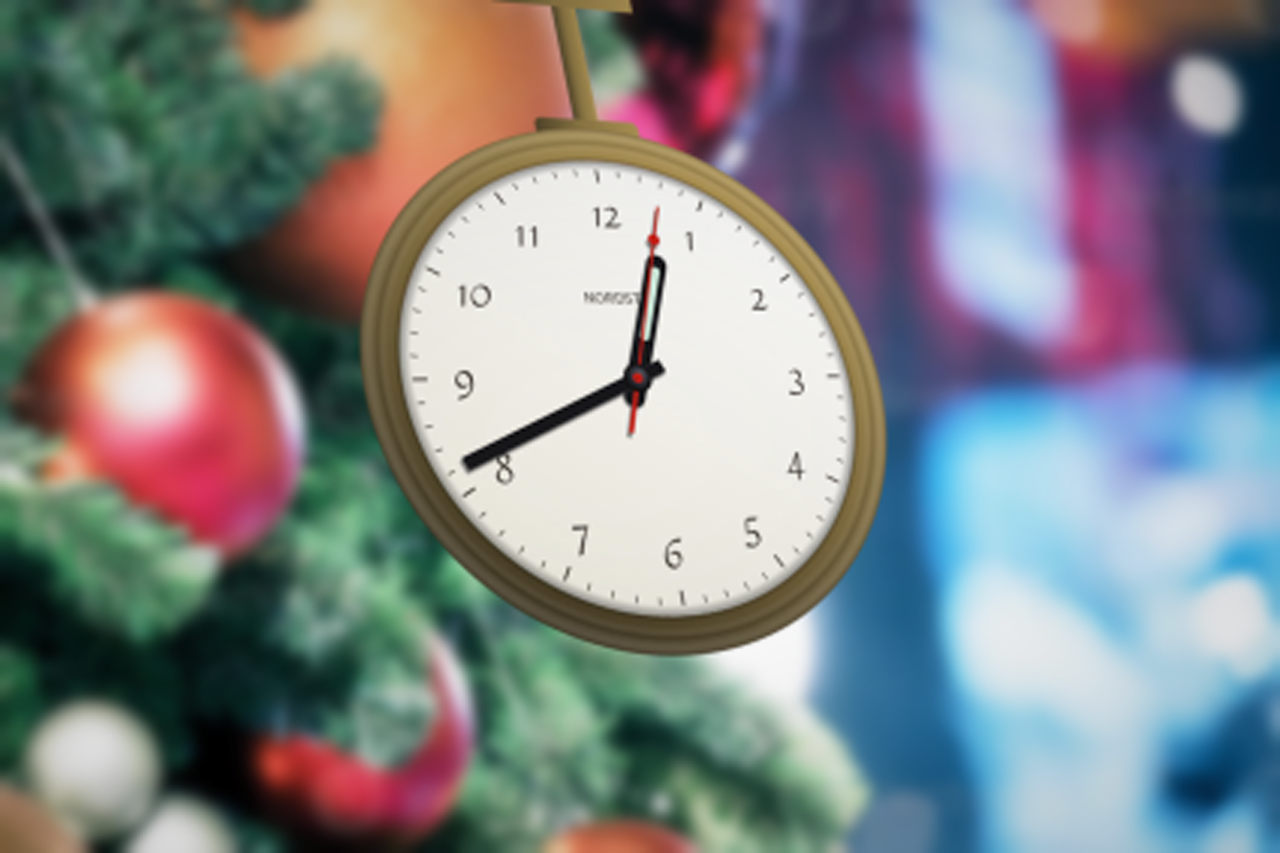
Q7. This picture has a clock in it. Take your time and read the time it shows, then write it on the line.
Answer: 12:41:03
